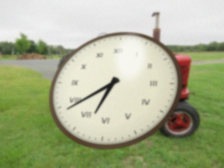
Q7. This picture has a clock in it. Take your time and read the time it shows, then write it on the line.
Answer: 6:39
